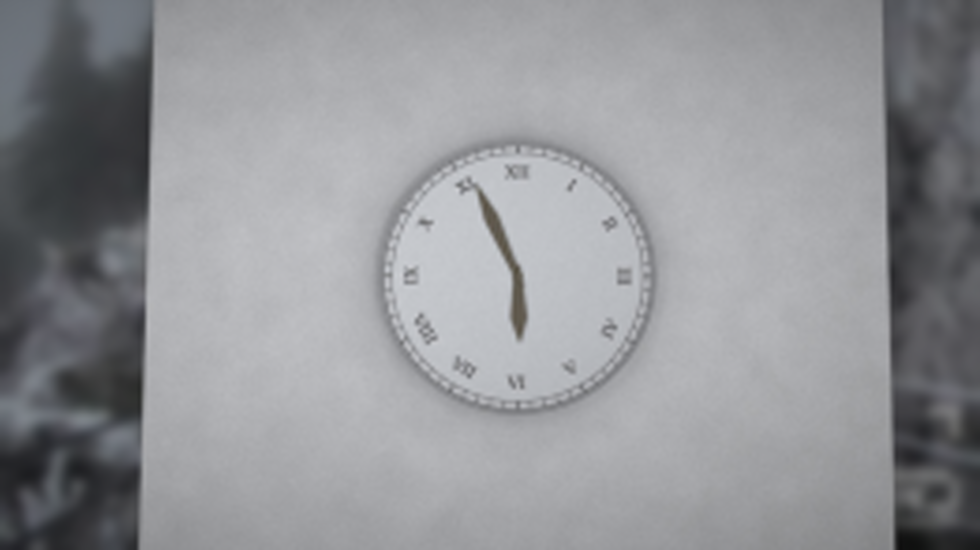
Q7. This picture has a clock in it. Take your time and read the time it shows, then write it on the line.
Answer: 5:56
